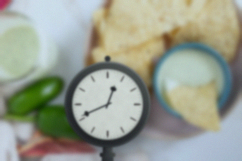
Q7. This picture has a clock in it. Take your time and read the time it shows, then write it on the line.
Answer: 12:41
